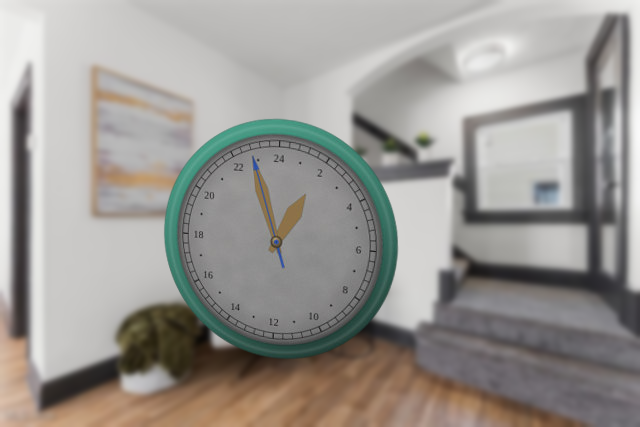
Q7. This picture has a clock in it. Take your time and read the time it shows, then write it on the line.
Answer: 1:56:57
